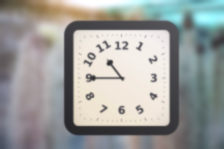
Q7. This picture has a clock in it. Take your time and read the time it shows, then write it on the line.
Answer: 10:45
